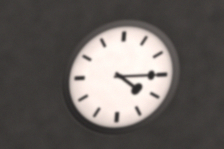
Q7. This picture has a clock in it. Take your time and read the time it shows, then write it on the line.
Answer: 4:15
